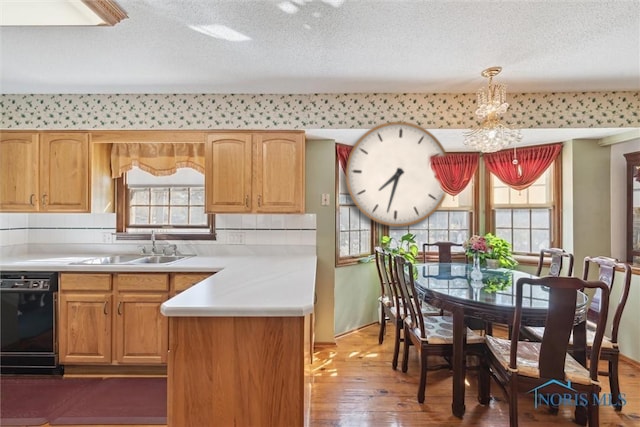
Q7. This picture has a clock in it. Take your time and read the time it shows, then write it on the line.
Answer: 7:32
